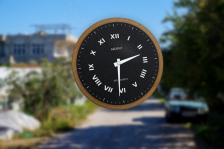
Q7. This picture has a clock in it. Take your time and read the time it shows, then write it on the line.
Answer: 2:31
